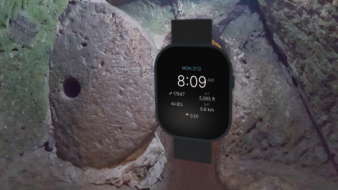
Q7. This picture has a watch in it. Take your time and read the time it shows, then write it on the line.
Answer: 8:09
